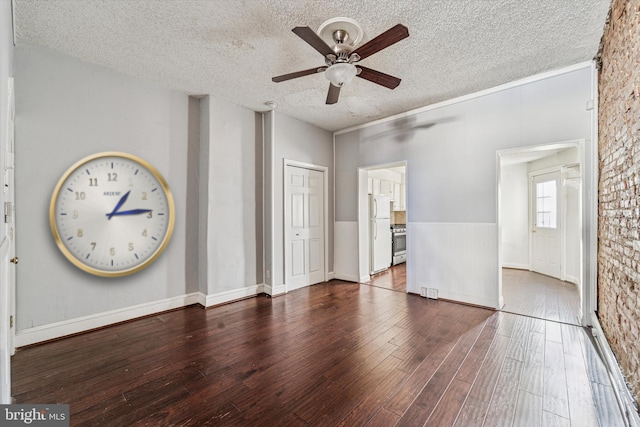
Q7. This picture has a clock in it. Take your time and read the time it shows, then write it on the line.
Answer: 1:14
